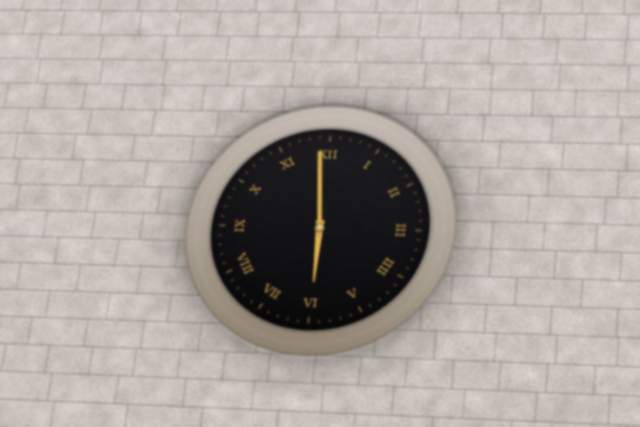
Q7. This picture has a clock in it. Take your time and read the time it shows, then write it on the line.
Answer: 5:59
